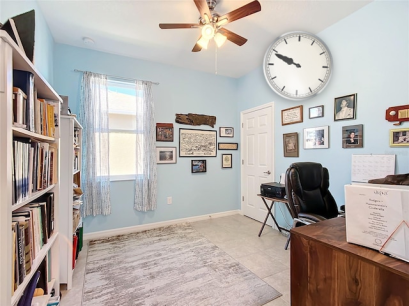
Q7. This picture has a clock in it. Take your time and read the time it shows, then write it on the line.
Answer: 9:49
